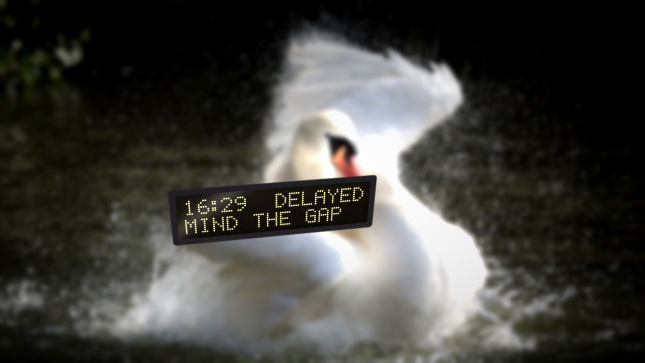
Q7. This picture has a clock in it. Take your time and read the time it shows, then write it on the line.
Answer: 16:29
